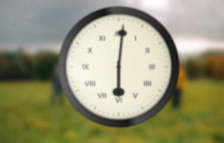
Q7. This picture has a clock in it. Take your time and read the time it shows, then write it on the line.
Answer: 6:01
